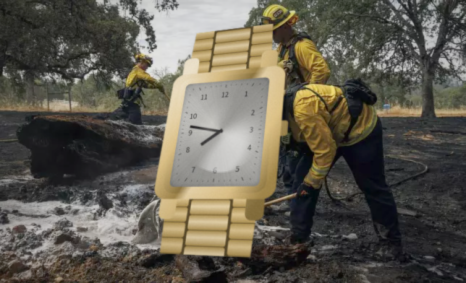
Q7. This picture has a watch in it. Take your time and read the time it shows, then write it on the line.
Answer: 7:47
